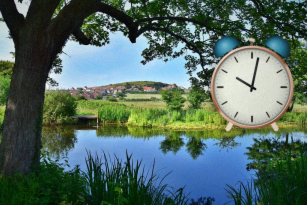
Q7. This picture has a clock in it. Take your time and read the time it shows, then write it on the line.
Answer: 10:02
